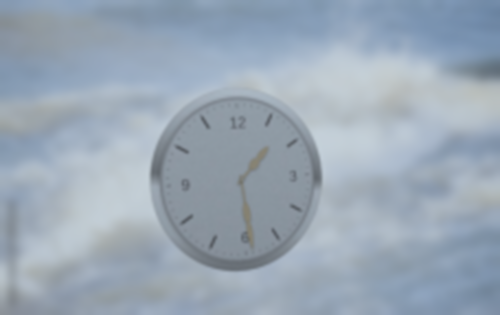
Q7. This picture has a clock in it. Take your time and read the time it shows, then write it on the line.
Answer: 1:29
